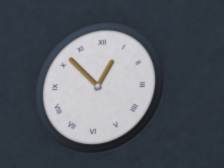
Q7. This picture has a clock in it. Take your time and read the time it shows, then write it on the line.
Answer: 12:52
